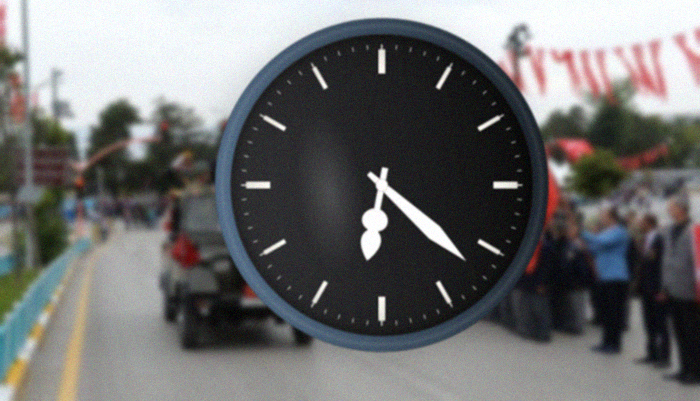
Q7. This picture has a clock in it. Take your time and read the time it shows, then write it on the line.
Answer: 6:22
